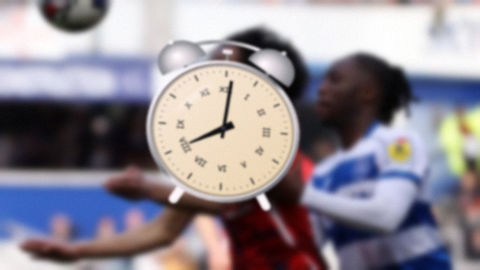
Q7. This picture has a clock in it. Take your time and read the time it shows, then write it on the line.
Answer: 8:01
